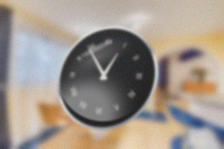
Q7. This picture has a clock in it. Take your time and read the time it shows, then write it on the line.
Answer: 12:54
